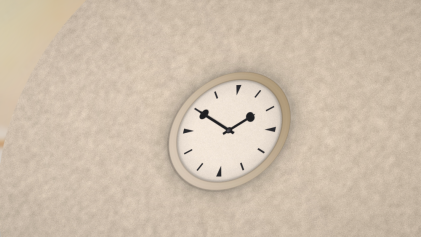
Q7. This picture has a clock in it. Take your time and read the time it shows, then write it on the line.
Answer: 1:50
